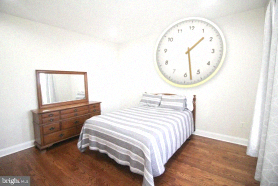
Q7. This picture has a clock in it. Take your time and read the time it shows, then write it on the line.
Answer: 1:28
